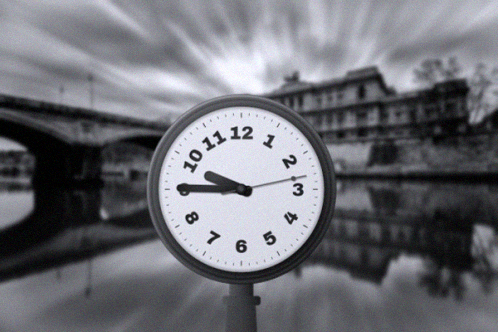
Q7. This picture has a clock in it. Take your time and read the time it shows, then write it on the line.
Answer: 9:45:13
